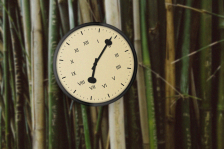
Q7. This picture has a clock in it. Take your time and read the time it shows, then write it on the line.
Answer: 7:09
